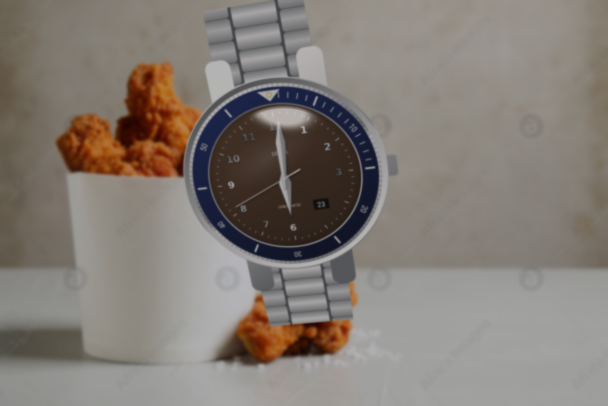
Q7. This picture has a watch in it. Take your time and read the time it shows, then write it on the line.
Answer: 6:00:41
